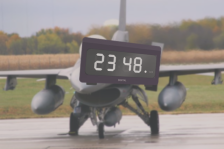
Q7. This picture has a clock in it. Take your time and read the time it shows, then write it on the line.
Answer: 23:48
